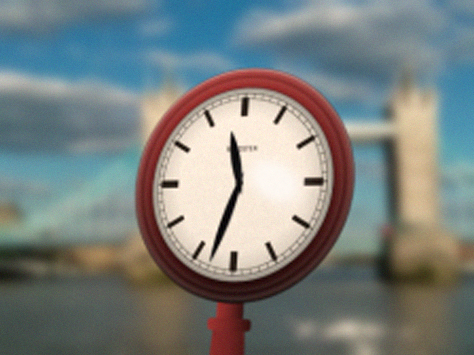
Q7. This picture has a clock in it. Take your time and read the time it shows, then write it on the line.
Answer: 11:33
